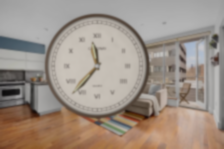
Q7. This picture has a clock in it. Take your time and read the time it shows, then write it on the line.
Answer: 11:37
